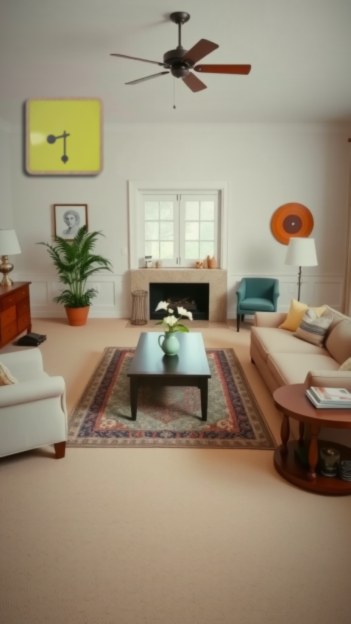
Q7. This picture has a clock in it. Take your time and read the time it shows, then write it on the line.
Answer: 8:30
